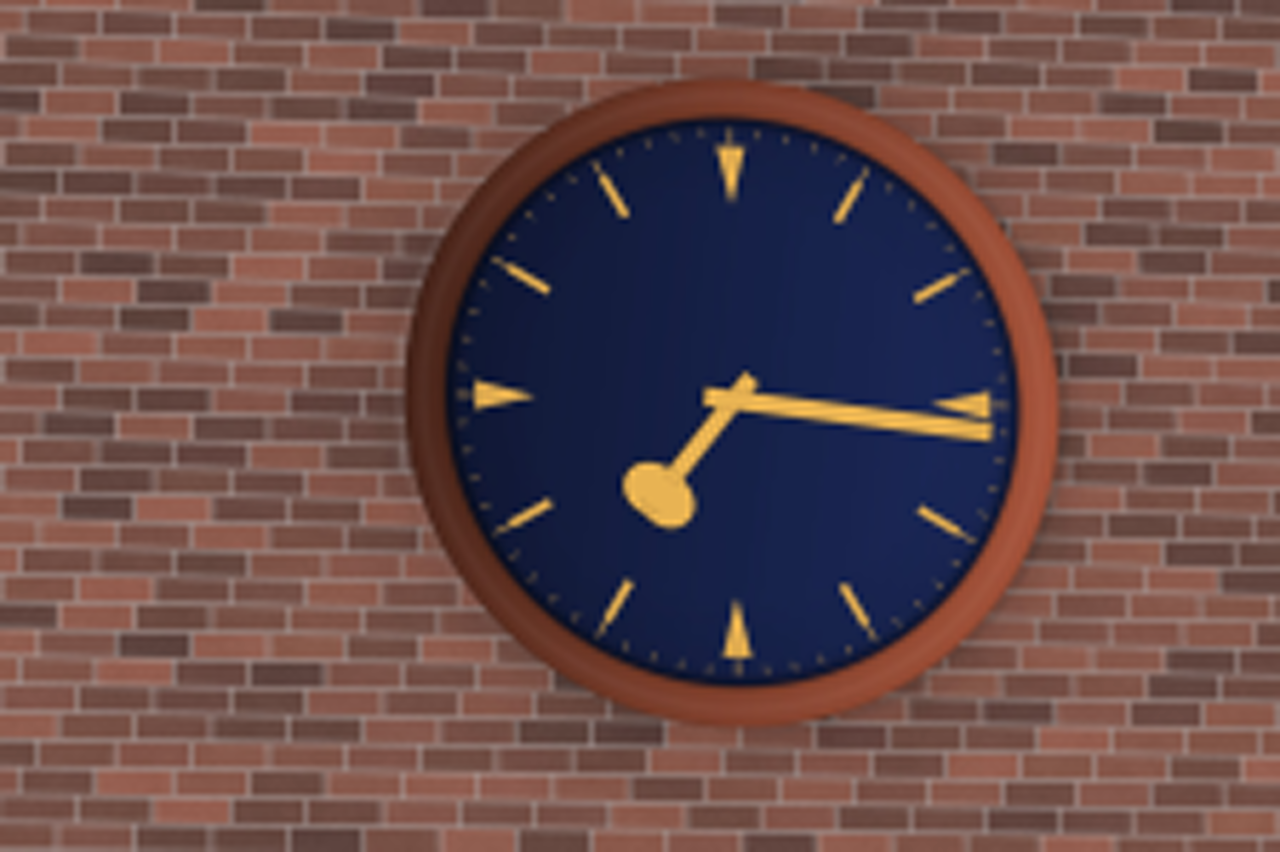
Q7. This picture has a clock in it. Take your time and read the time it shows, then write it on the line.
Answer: 7:16
